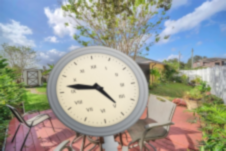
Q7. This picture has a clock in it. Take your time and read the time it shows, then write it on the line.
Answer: 4:47
